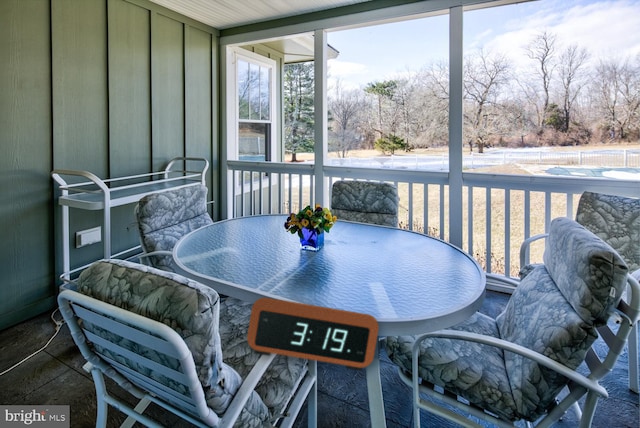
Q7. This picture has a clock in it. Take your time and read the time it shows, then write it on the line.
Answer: 3:19
